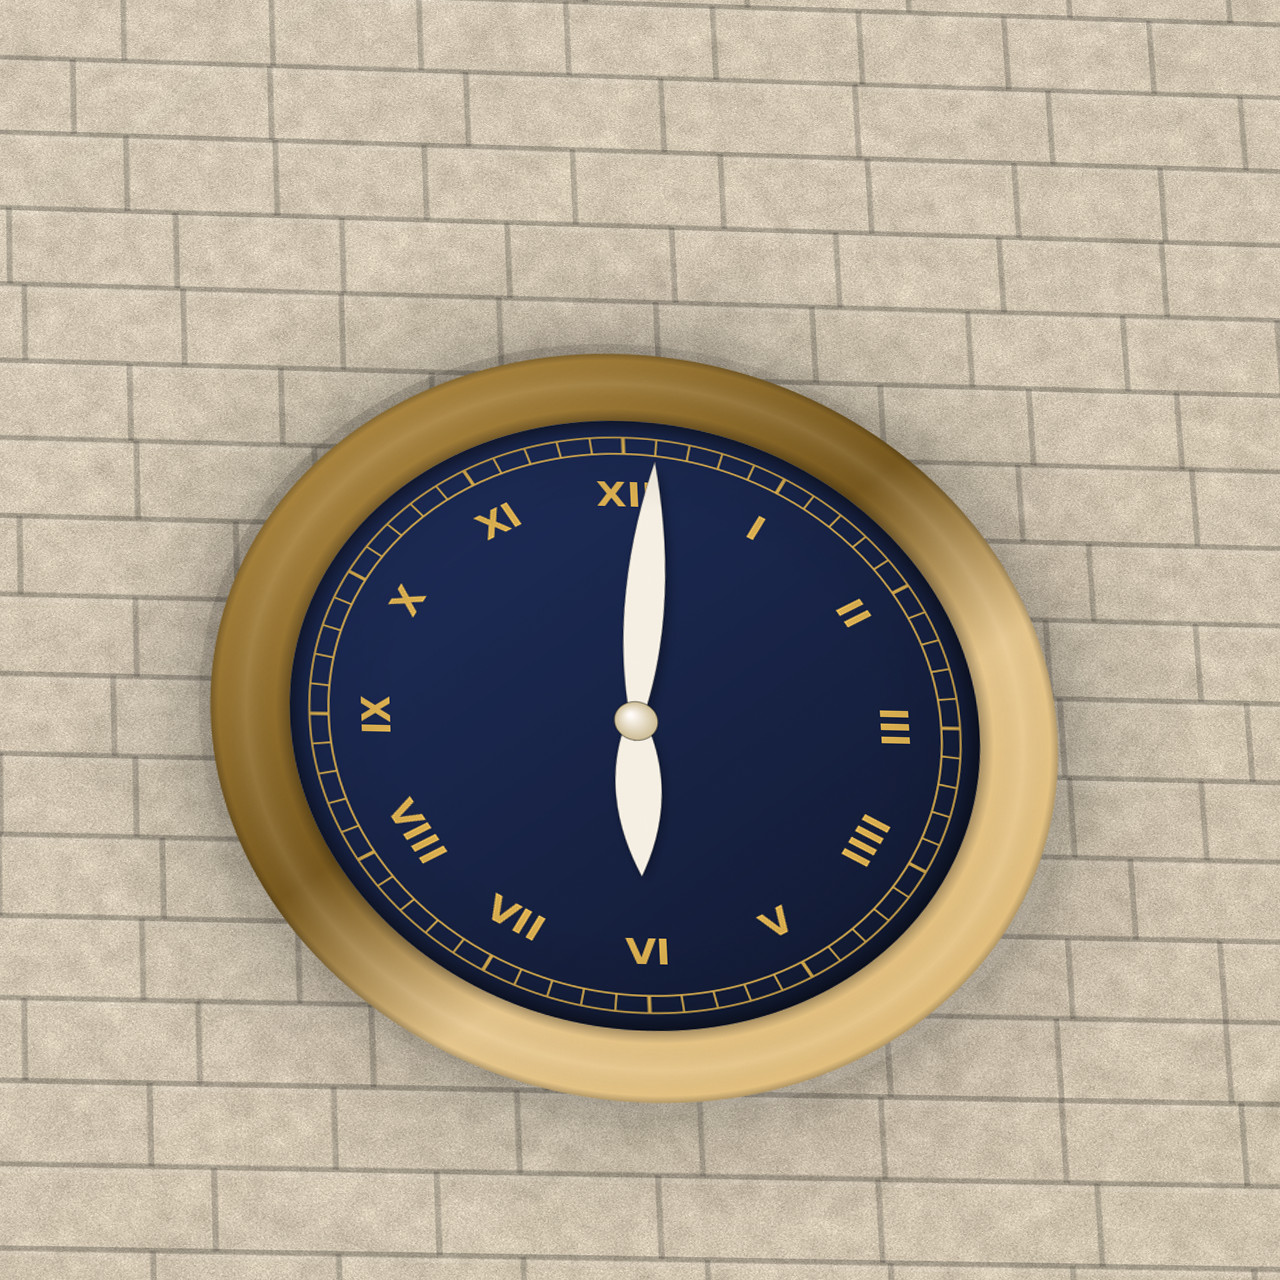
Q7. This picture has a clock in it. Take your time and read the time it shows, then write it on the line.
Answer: 6:01
